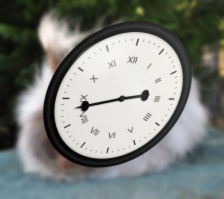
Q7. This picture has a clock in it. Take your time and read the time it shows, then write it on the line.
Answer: 2:43
